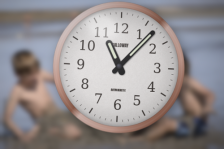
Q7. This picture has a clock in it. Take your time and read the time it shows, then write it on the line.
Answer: 11:07
